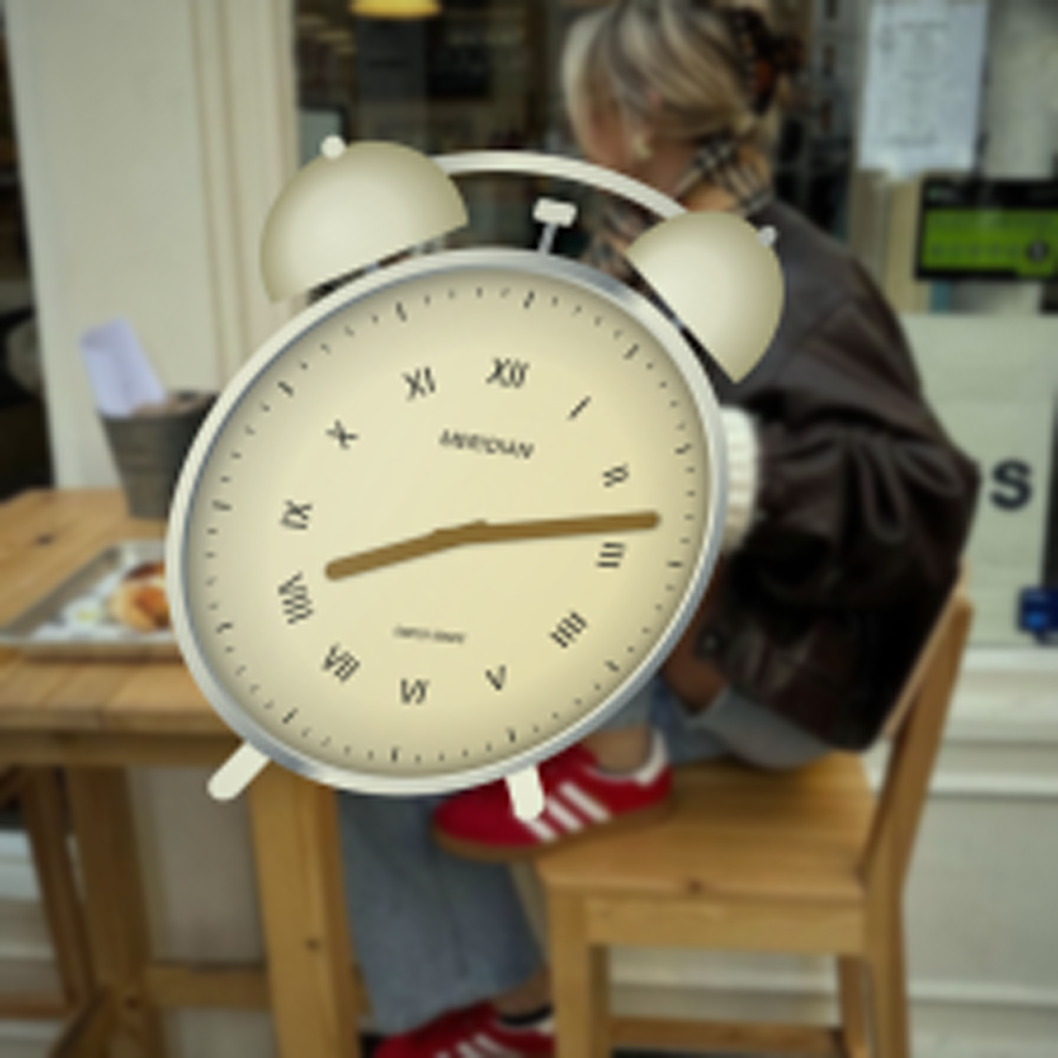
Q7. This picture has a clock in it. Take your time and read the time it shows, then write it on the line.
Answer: 8:13
